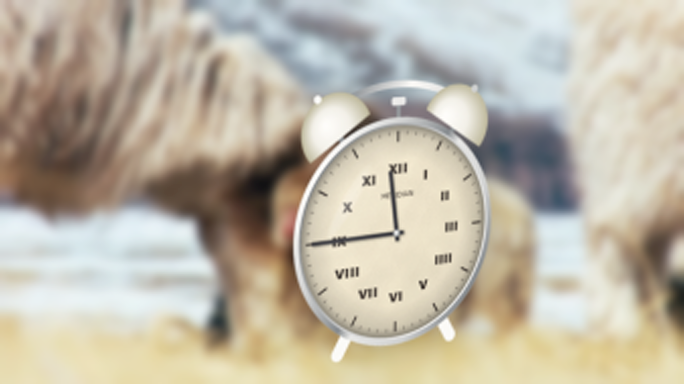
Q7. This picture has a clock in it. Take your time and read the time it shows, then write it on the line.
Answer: 11:45
